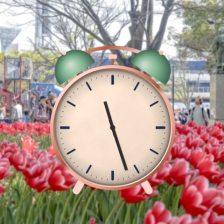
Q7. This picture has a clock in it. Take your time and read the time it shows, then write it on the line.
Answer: 11:27
